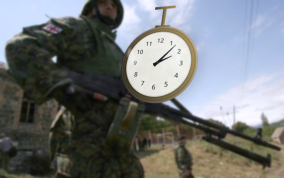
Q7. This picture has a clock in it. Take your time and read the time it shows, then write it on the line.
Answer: 2:07
